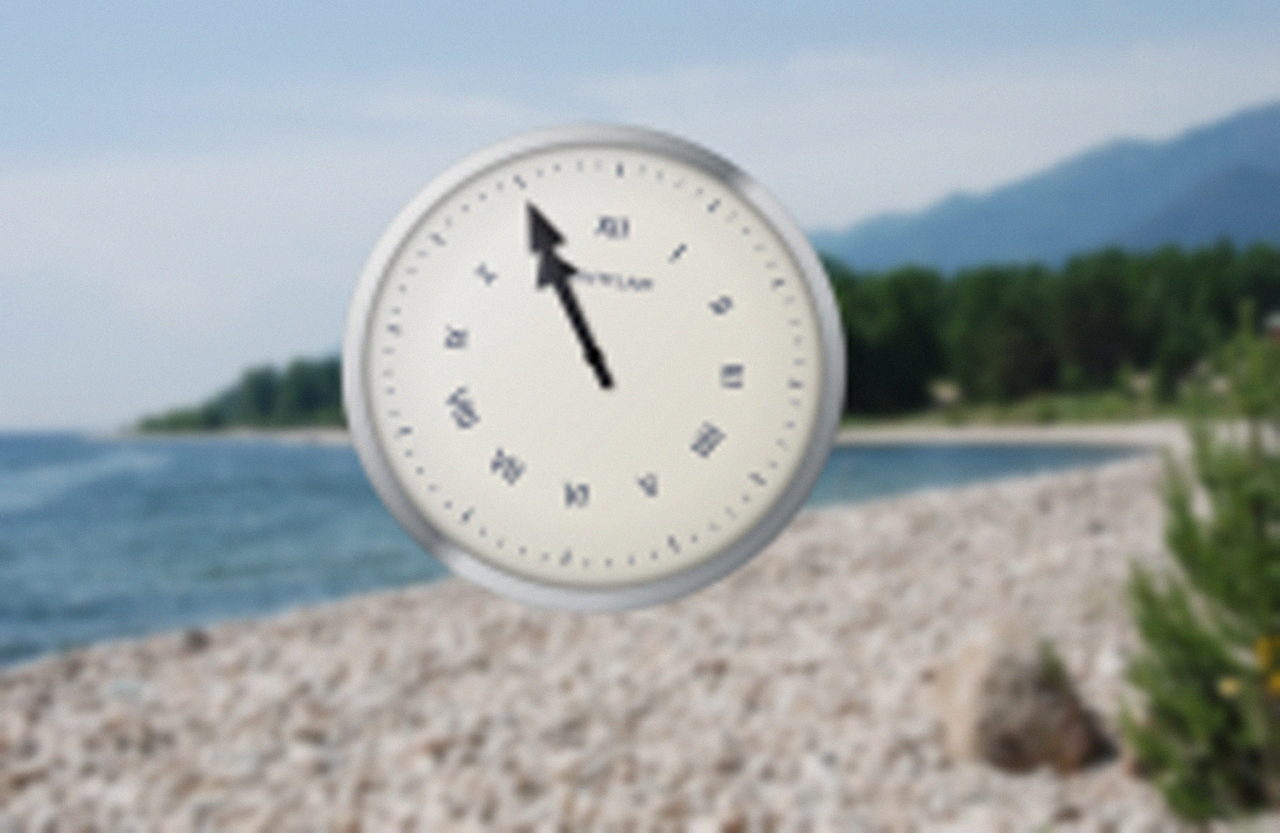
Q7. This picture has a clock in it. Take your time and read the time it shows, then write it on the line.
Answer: 10:55
